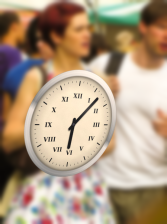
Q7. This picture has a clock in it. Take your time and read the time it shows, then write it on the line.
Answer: 6:07
